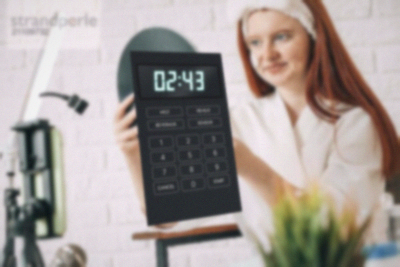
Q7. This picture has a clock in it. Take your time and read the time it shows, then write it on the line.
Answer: 2:43
